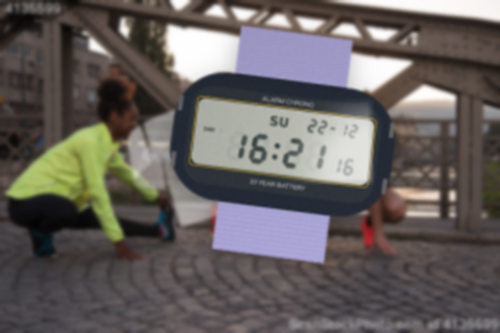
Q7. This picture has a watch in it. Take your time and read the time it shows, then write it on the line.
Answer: 16:21:16
